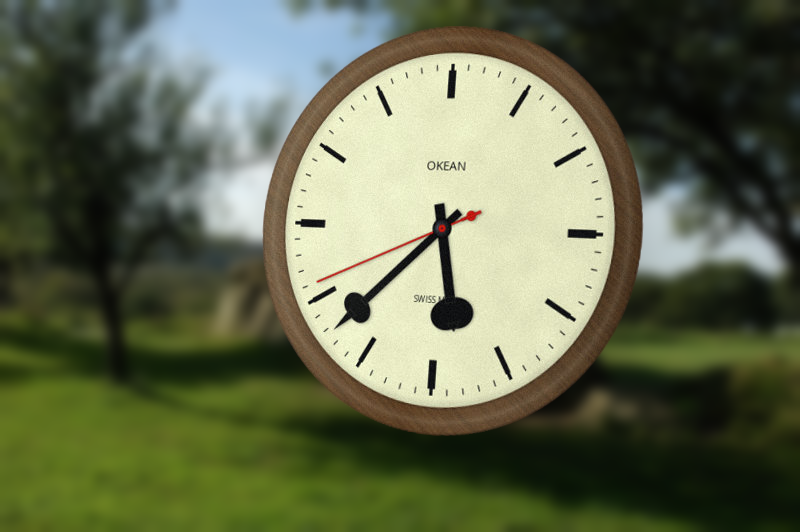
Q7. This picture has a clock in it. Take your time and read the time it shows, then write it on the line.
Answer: 5:37:41
